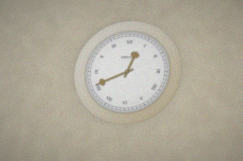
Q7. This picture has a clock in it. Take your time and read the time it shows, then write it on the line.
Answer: 12:41
